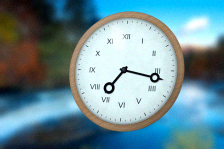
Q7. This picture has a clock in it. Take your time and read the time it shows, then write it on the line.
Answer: 7:17
